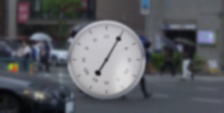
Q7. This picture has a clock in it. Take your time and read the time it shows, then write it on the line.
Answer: 7:05
